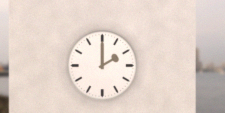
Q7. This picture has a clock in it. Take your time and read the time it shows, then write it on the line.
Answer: 2:00
